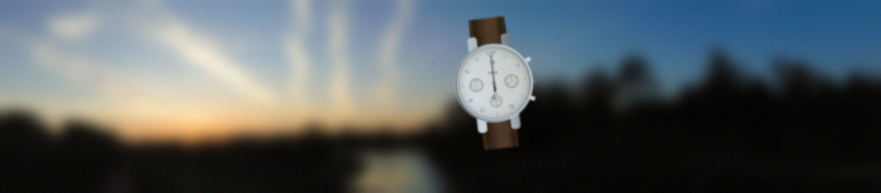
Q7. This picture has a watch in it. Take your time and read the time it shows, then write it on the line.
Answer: 6:00
